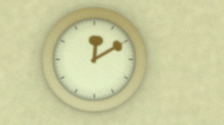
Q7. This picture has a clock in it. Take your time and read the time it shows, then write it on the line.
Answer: 12:10
